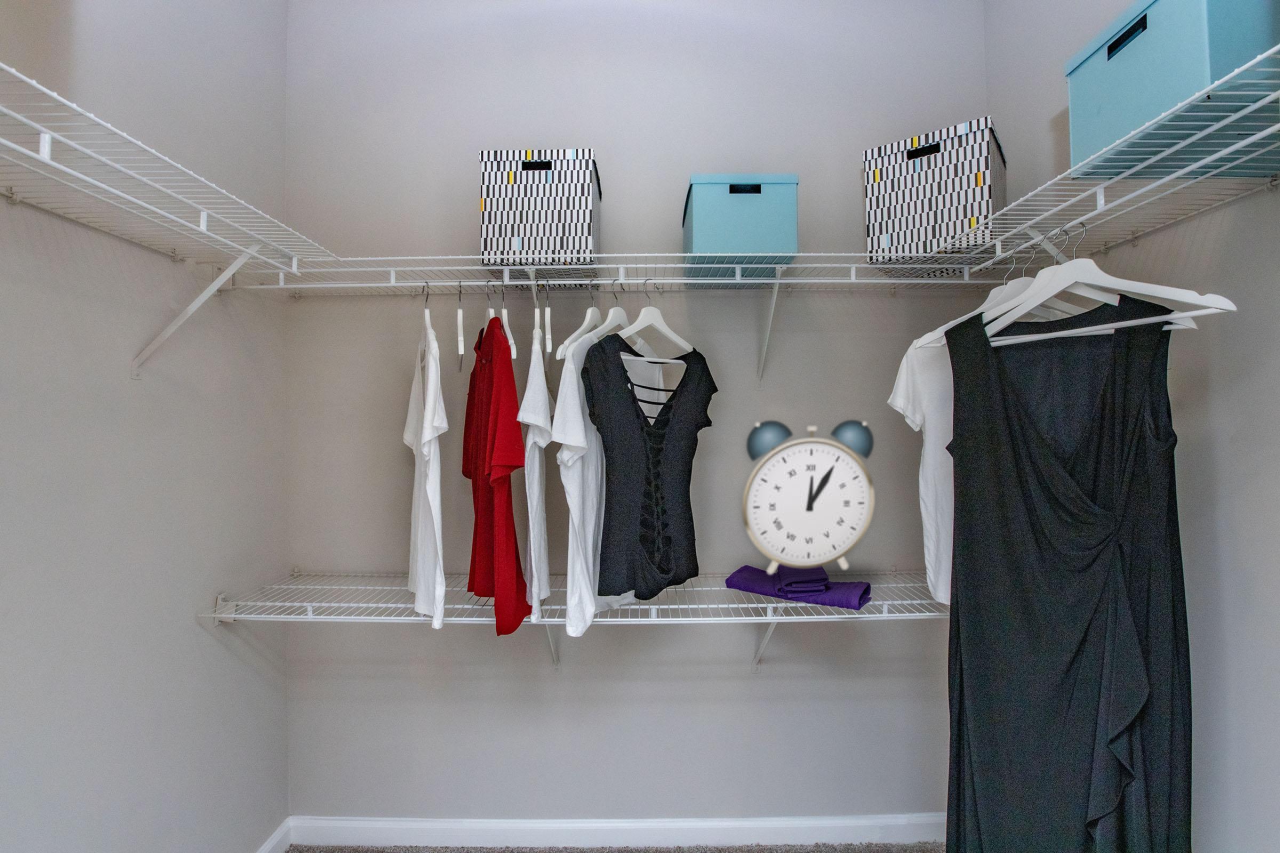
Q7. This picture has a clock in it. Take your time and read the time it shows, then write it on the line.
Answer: 12:05
